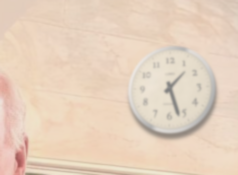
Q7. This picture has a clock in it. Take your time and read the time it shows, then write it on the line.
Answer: 1:27
